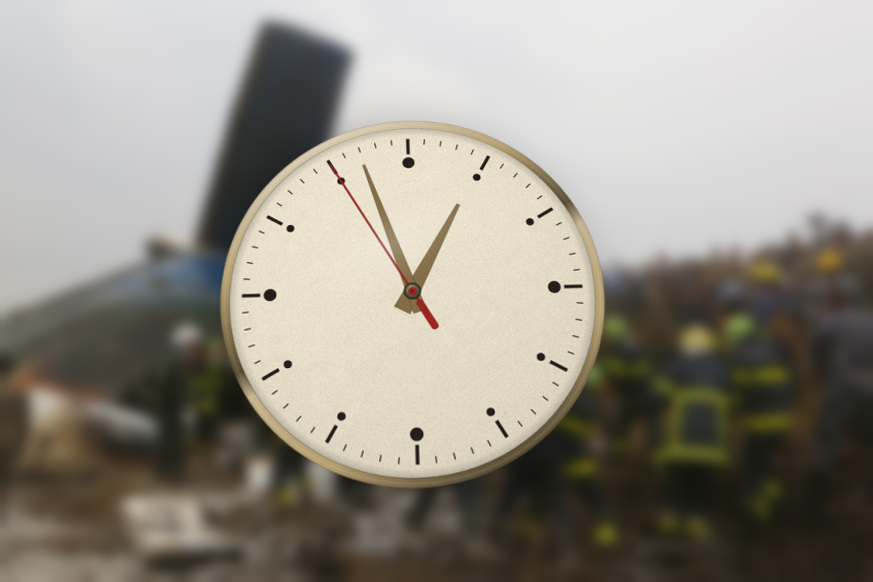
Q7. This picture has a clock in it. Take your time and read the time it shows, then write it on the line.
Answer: 12:56:55
